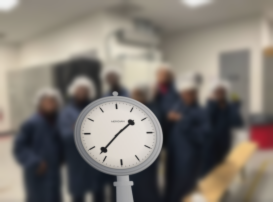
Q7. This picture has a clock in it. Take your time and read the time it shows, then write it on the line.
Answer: 1:37
